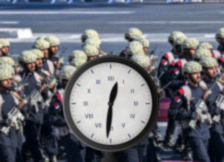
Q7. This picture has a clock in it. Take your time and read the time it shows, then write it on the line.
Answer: 12:31
